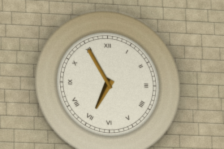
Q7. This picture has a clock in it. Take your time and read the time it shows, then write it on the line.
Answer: 6:55
